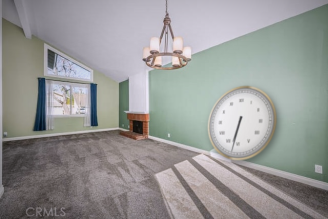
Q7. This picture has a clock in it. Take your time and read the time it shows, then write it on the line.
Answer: 6:32
